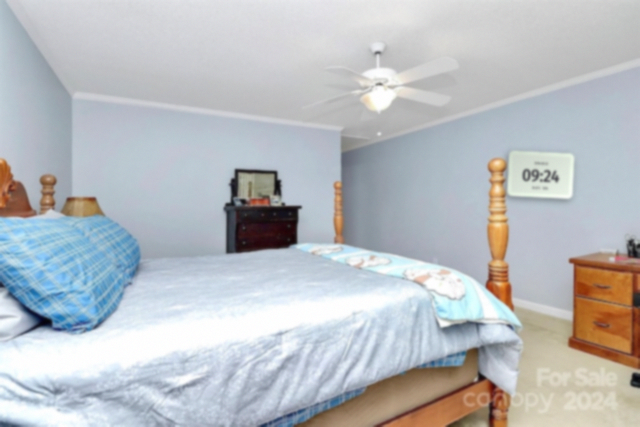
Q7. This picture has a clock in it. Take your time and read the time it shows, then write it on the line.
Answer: 9:24
